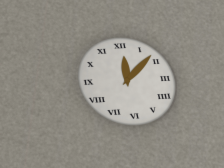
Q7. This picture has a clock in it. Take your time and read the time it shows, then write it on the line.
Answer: 12:08
